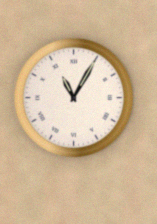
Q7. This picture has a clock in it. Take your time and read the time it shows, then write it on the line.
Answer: 11:05
